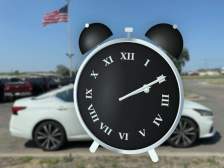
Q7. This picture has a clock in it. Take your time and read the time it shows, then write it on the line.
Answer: 2:10
